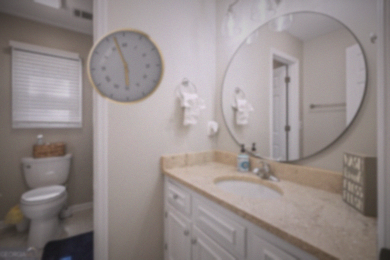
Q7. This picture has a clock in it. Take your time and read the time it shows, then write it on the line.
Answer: 5:57
